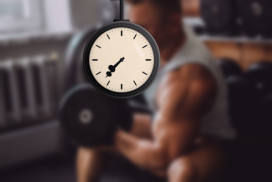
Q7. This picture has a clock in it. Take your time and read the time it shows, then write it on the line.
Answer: 7:37
